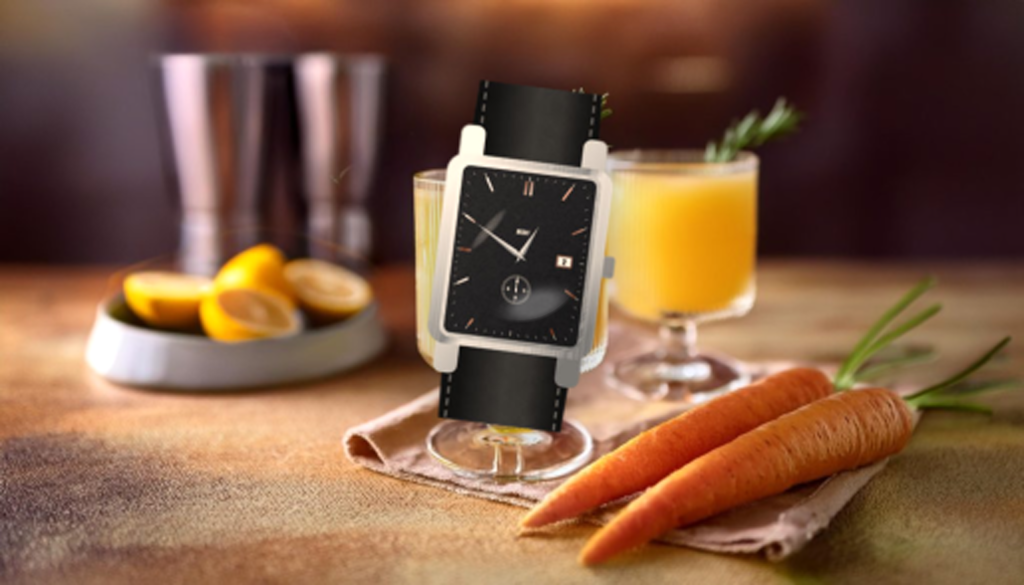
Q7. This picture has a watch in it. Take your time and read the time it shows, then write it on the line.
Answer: 12:50
